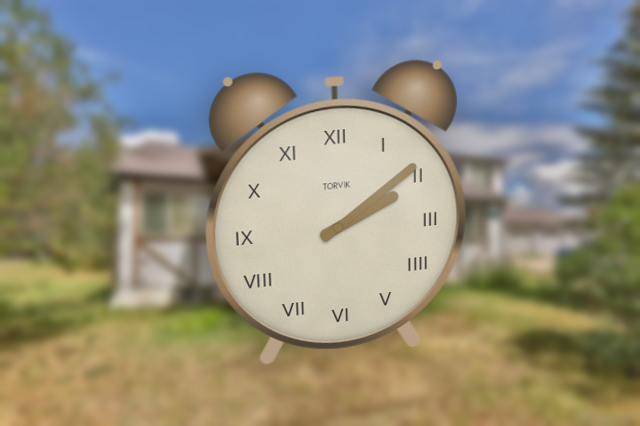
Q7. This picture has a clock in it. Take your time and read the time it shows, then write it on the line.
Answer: 2:09
